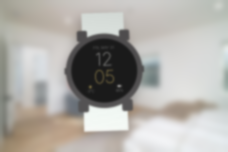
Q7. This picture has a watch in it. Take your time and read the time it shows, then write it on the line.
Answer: 12:05
